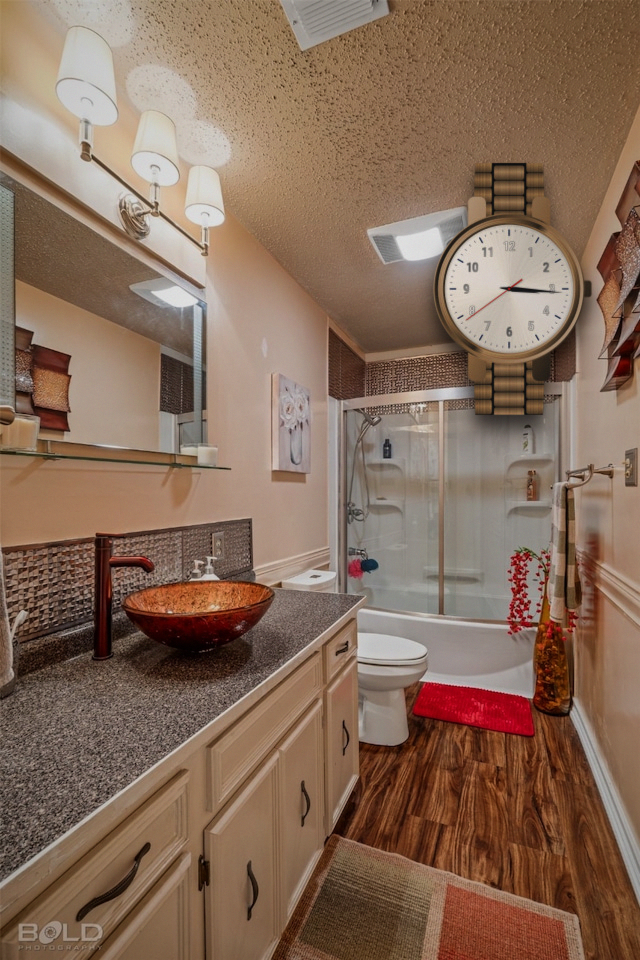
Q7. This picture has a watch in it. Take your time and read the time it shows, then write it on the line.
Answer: 3:15:39
